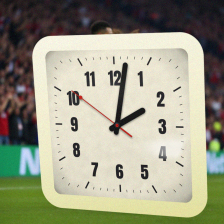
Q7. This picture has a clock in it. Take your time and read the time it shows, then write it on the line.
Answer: 2:01:51
